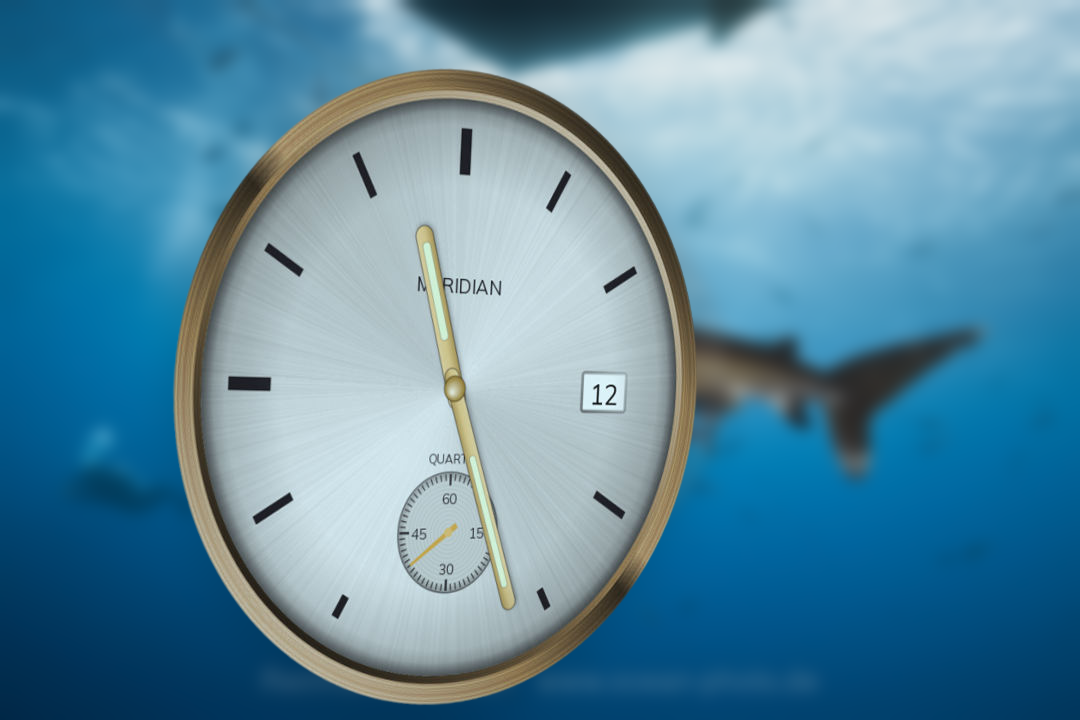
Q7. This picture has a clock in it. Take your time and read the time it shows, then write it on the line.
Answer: 11:26:39
